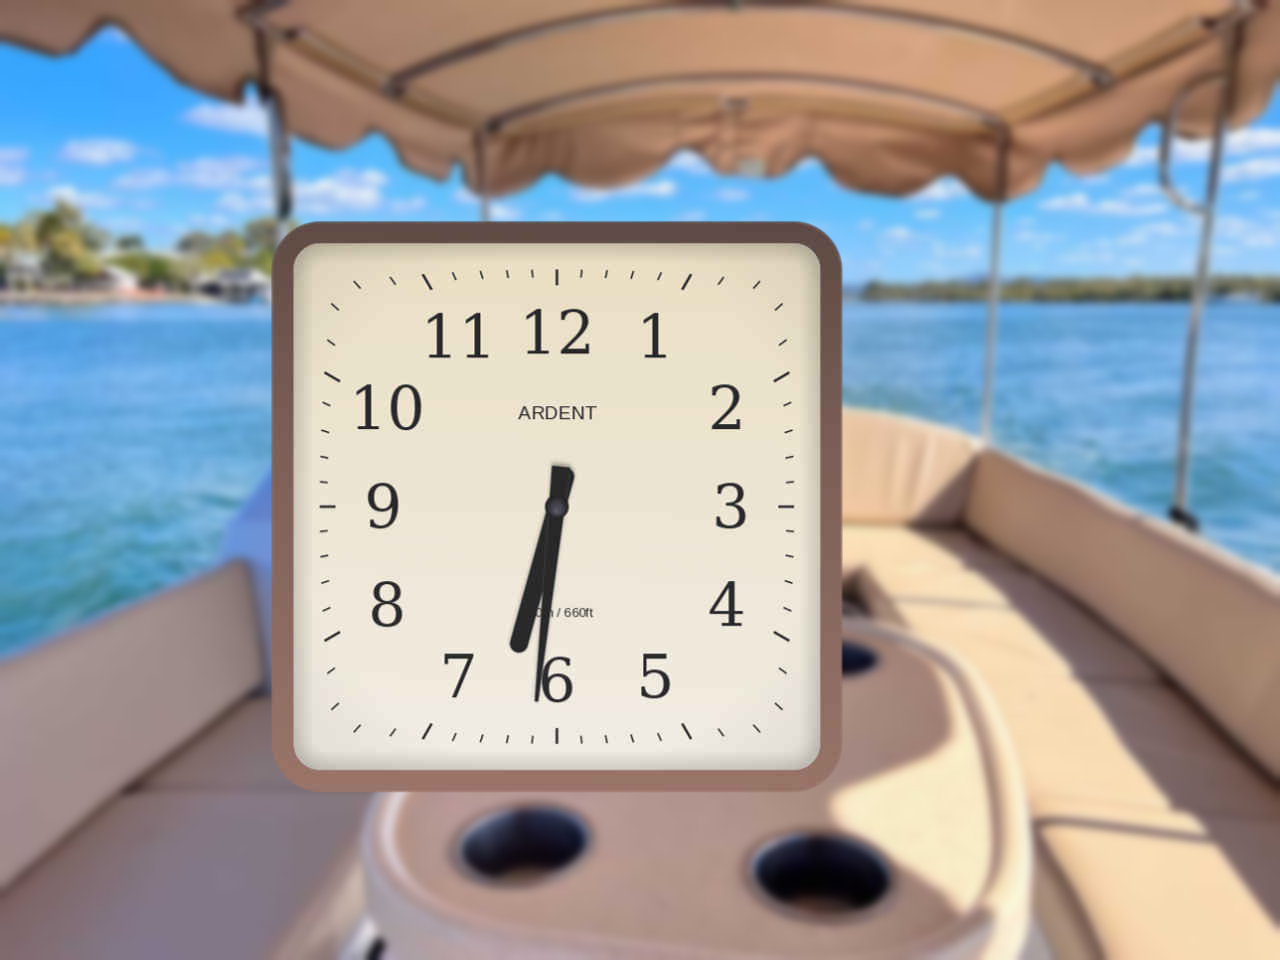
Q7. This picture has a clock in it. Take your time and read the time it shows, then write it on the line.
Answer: 6:31
